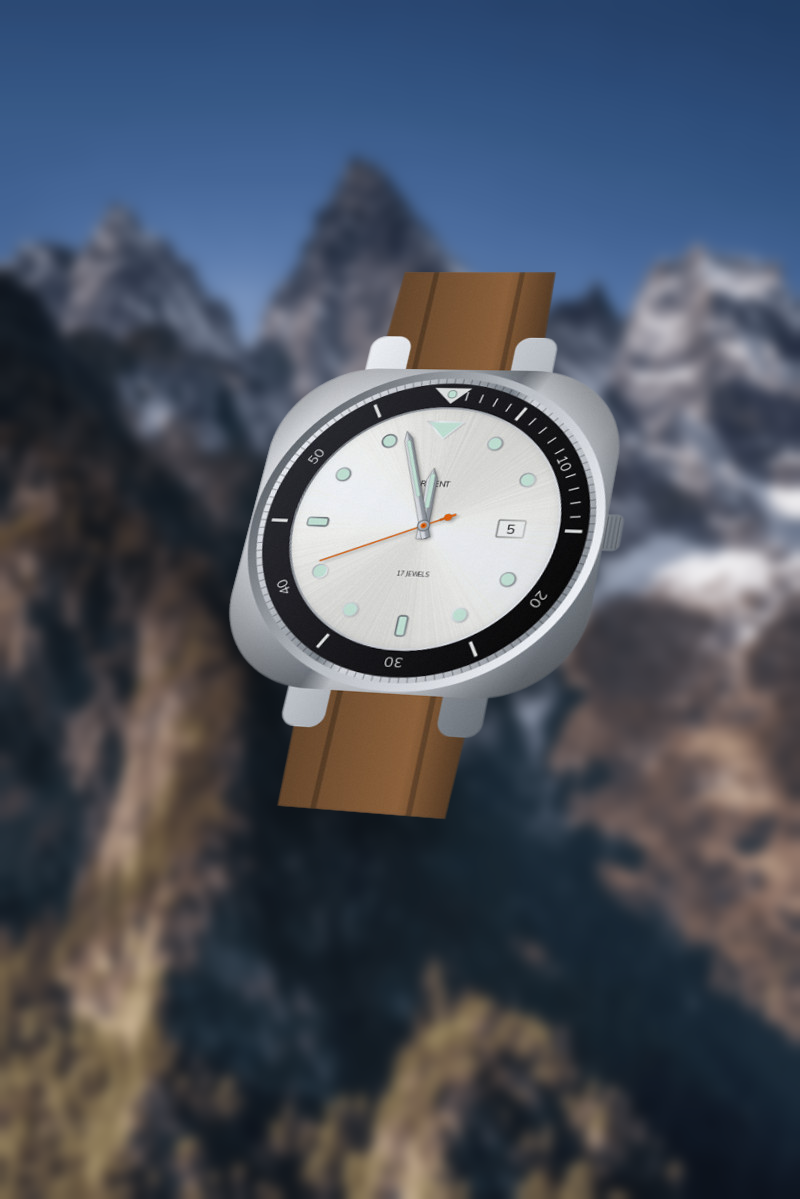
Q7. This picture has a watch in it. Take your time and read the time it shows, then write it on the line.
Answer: 11:56:41
